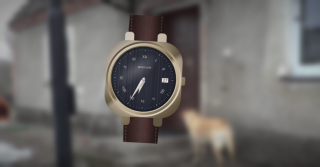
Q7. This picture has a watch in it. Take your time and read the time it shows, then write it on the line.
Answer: 6:35
